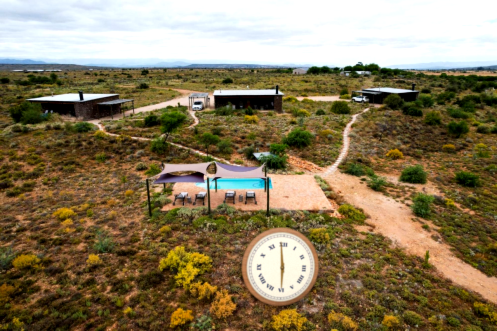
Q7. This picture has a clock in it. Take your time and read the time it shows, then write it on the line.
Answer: 5:59
